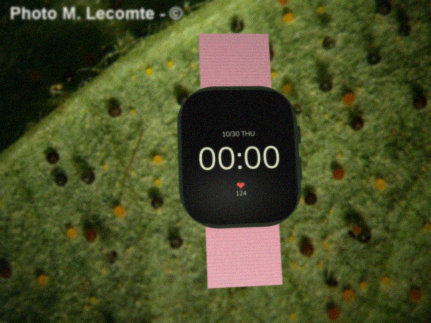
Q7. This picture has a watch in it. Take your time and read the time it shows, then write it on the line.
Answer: 0:00
